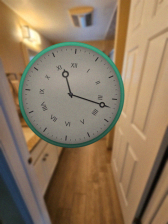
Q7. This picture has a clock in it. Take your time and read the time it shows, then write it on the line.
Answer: 11:17
